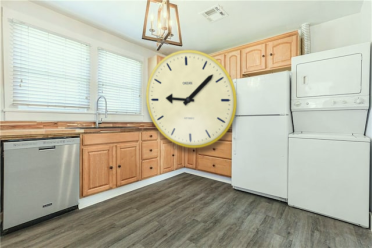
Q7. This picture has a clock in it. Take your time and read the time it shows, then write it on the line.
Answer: 9:08
